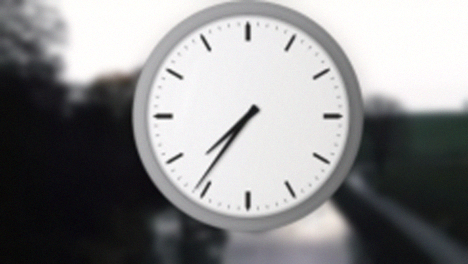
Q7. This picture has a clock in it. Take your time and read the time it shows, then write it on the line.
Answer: 7:36
